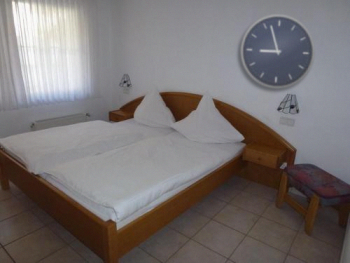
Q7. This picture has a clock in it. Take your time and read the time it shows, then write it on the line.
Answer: 8:57
